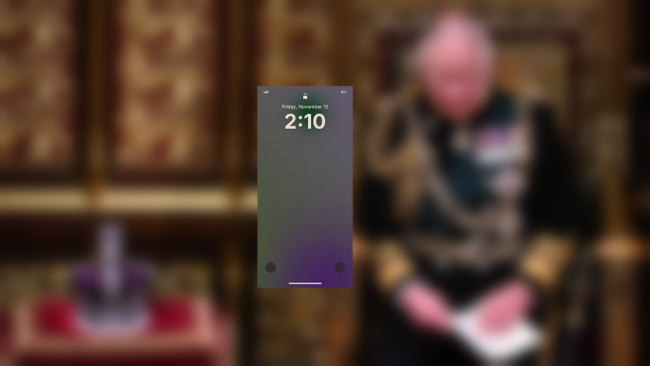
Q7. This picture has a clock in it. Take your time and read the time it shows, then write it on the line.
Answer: 2:10
